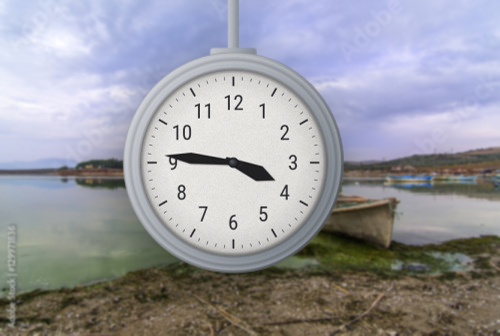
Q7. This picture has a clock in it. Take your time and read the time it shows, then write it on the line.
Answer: 3:46
